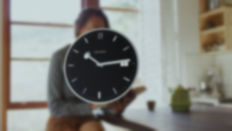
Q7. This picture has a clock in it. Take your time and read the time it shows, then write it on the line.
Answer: 10:14
